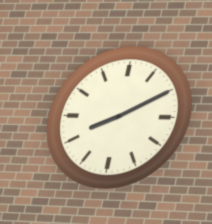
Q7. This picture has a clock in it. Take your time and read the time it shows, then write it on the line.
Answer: 8:10
